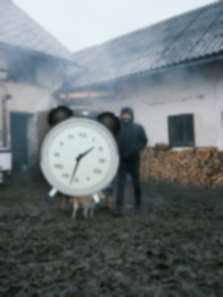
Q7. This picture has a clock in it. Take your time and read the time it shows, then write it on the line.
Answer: 1:32
